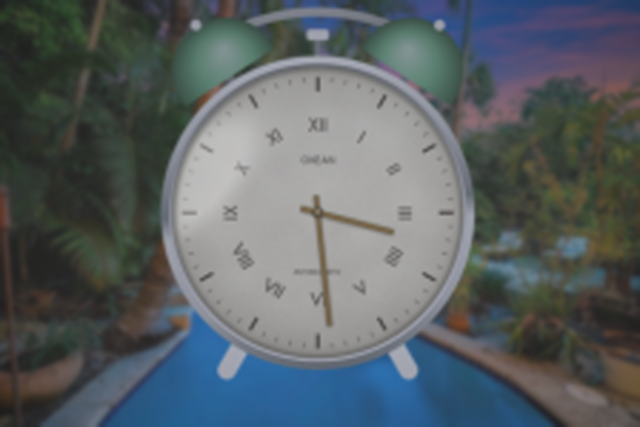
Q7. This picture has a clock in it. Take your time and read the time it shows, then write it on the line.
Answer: 3:29
